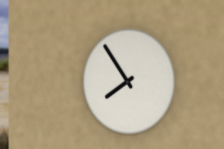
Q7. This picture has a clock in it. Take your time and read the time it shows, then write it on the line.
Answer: 7:54
